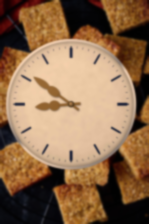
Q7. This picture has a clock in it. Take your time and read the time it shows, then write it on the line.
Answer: 8:51
